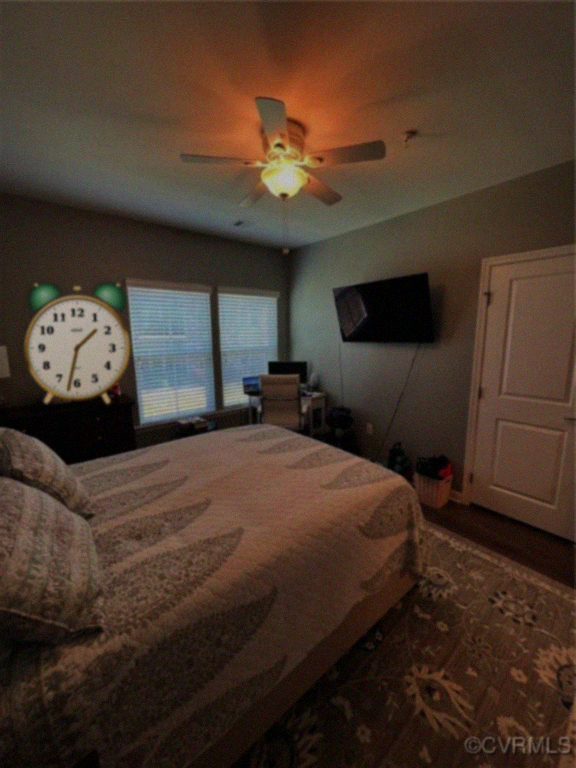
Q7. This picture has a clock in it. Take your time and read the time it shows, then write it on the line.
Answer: 1:32
